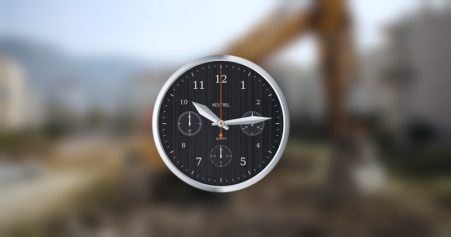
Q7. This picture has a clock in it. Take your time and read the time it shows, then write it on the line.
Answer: 10:14
